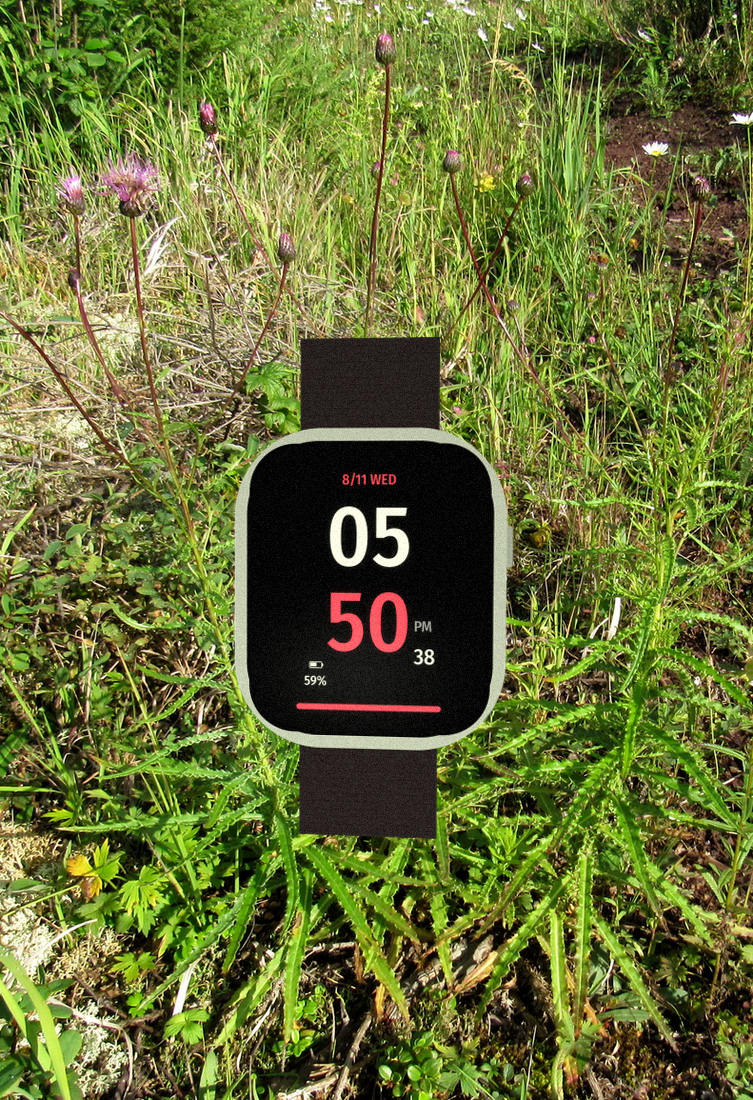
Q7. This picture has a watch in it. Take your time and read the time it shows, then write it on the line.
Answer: 5:50:38
